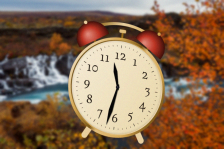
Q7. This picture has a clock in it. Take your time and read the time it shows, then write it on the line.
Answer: 11:32
